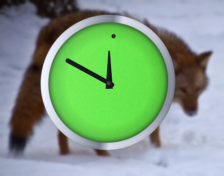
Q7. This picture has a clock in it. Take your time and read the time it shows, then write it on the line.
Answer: 11:49
